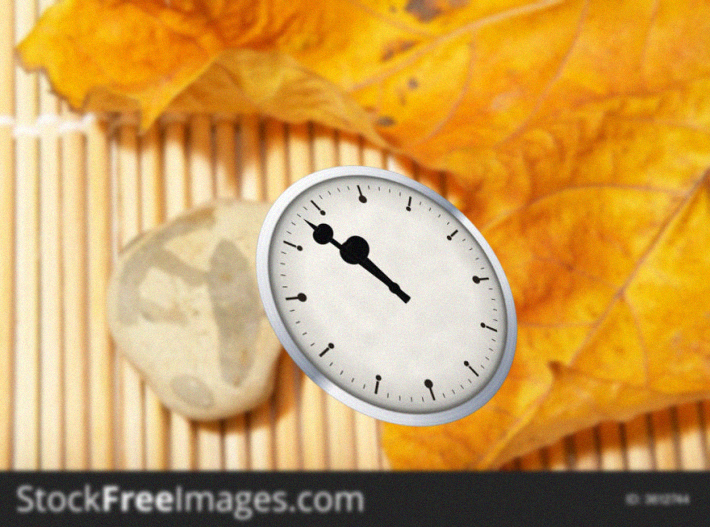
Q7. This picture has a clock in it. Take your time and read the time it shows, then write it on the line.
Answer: 10:53
